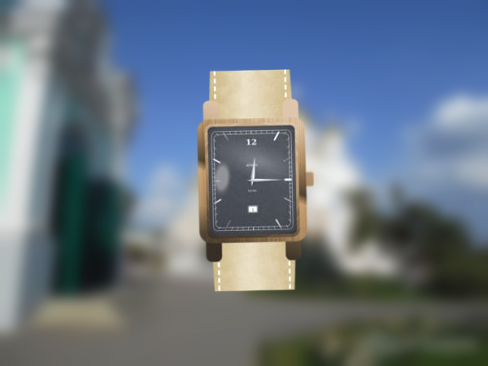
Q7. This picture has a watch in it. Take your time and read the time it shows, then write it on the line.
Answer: 12:15
